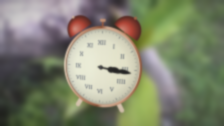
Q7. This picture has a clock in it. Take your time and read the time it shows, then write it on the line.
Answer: 3:16
